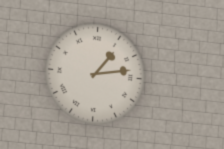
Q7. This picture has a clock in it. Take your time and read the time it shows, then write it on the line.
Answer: 1:13
